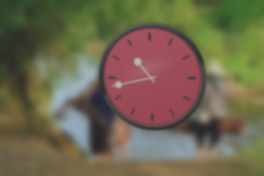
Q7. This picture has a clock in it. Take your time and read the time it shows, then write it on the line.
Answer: 10:43
